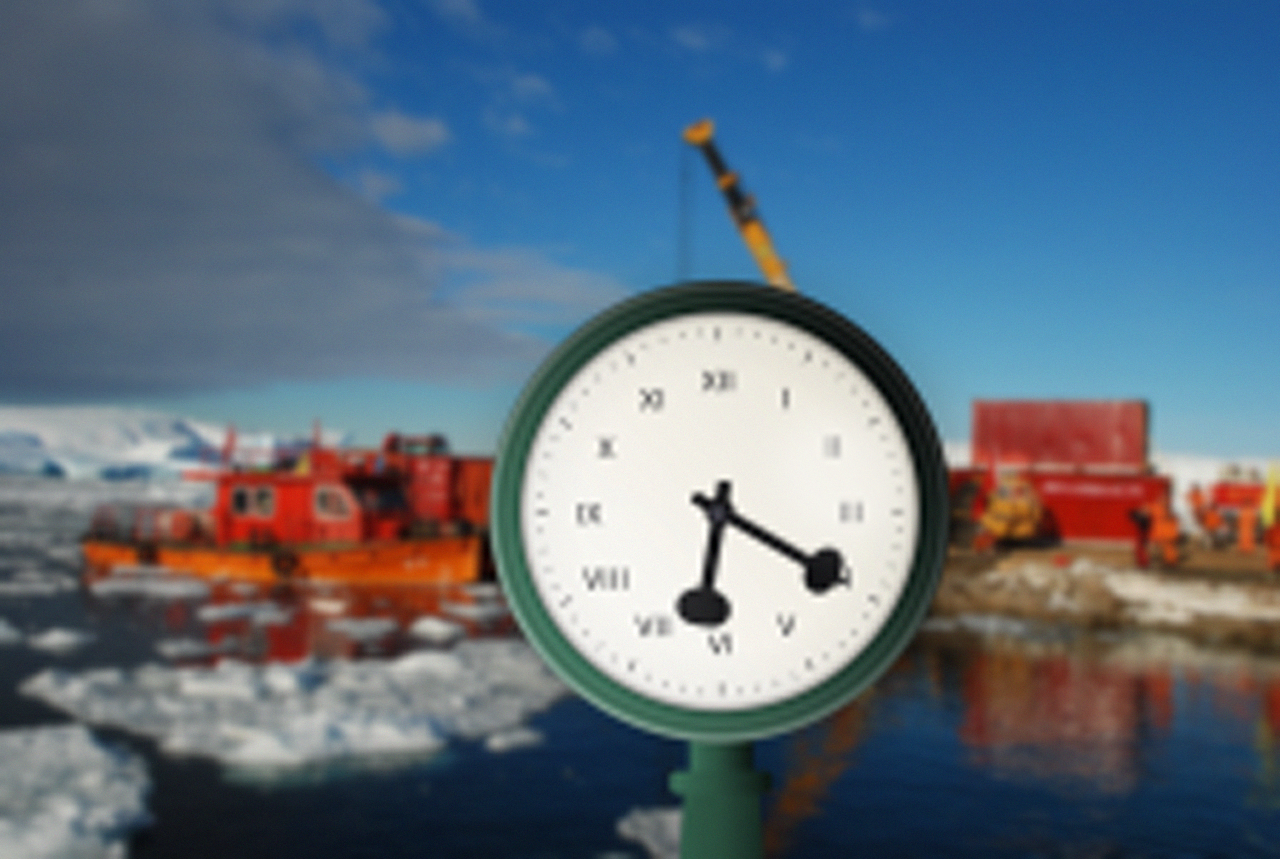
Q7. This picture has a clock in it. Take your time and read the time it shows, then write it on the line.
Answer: 6:20
